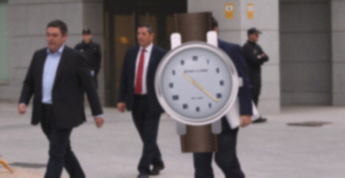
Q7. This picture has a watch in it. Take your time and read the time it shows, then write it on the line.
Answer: 10:22
